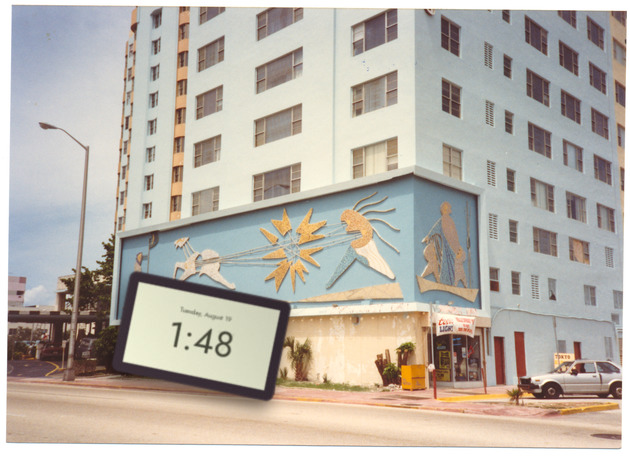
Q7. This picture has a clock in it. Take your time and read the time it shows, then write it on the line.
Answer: 1:48
